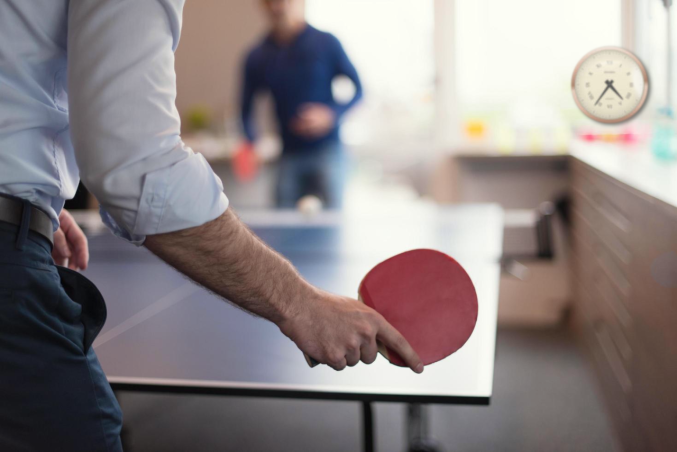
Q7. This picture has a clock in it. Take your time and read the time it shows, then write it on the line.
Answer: 4:36
